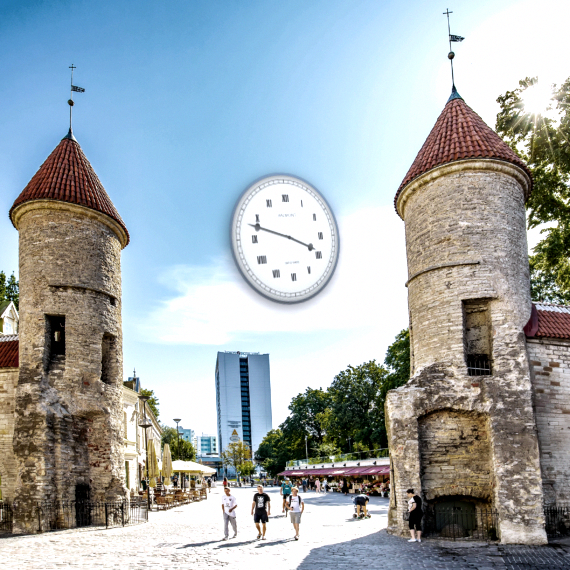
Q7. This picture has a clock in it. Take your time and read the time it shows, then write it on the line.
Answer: 3:48
